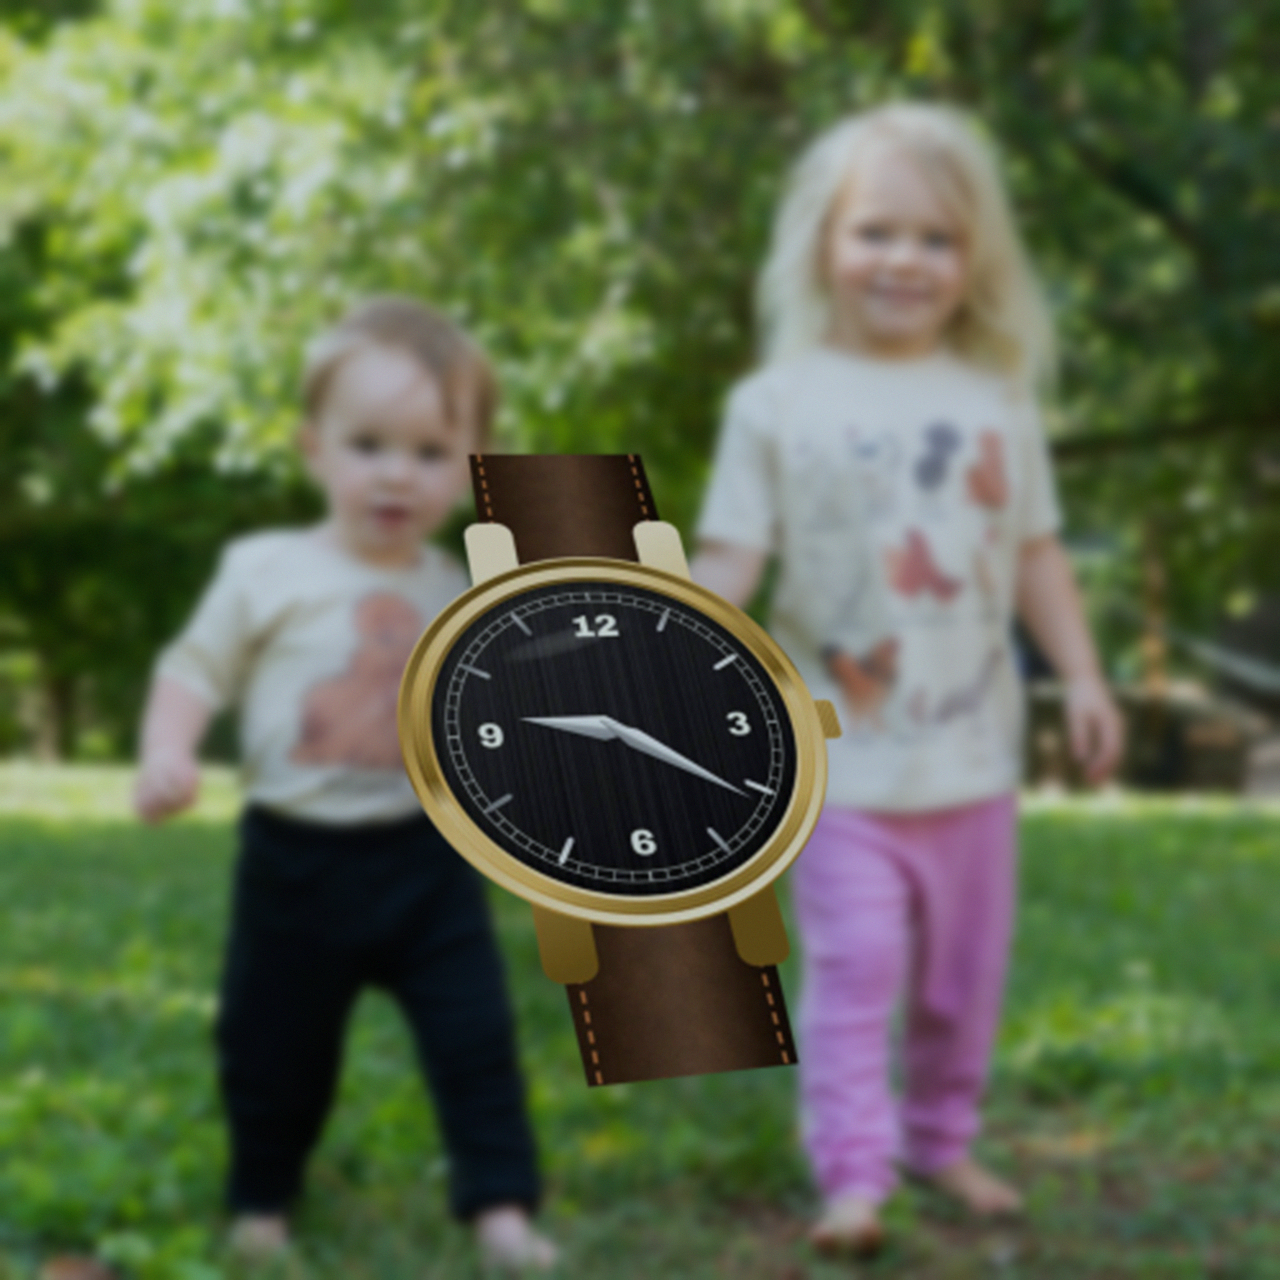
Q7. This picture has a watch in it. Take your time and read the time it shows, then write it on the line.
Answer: 9:21
